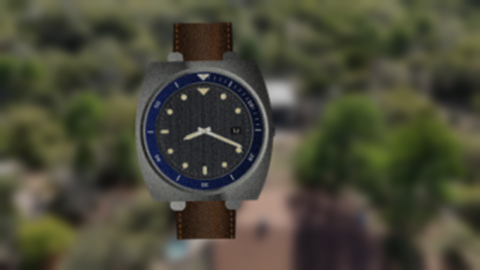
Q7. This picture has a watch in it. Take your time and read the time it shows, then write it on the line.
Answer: 8:19
